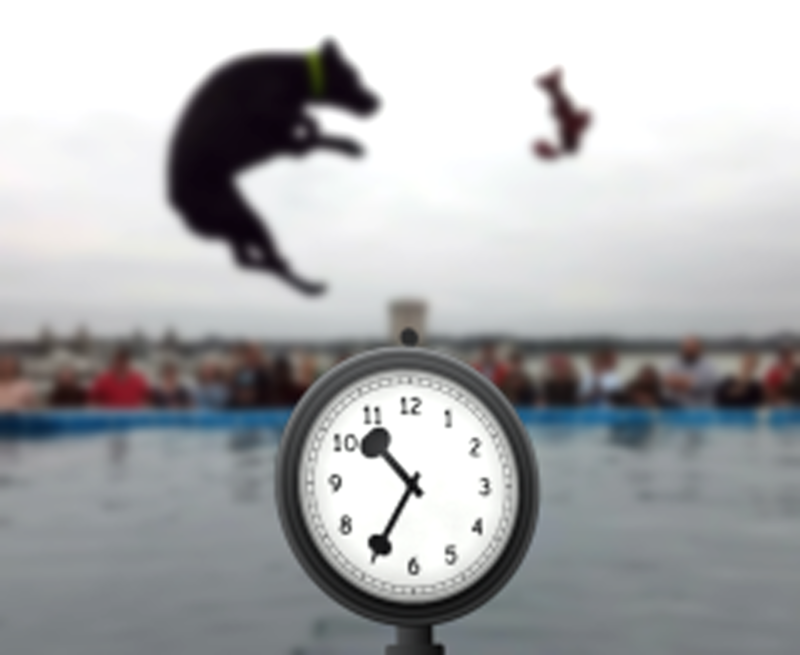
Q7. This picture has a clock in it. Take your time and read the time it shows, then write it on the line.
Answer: 10:35
